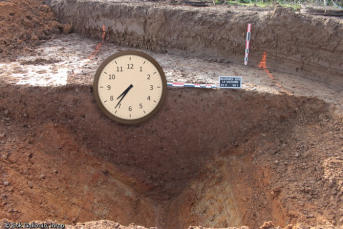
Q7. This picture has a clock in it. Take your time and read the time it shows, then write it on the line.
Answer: 7:36
